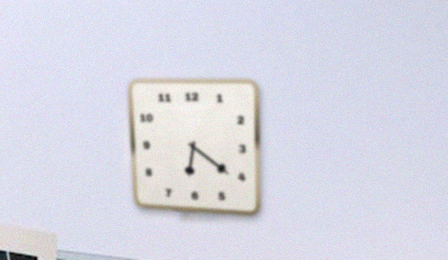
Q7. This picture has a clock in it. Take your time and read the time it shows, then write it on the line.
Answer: 6:21
